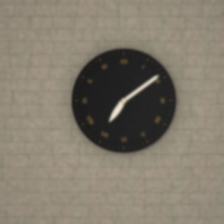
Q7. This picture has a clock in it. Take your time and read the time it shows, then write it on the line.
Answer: 7:09
